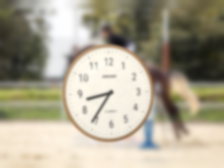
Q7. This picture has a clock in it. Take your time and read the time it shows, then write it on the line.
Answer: 8:36
